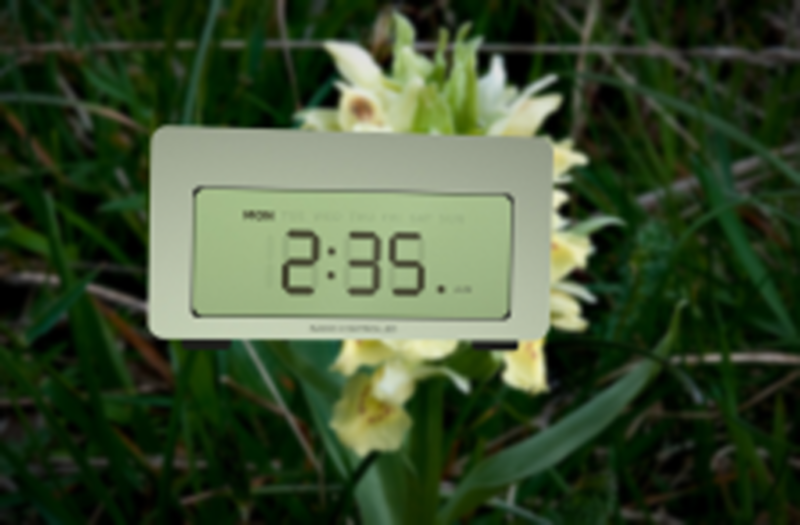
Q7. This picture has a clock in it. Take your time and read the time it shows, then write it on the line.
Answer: 2:35
